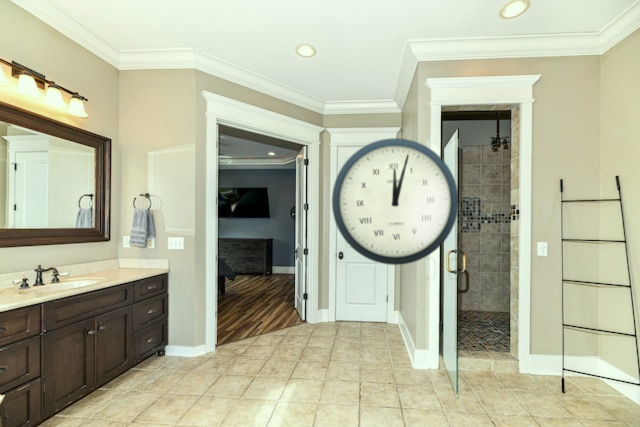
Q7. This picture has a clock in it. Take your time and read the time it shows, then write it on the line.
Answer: 12:03
